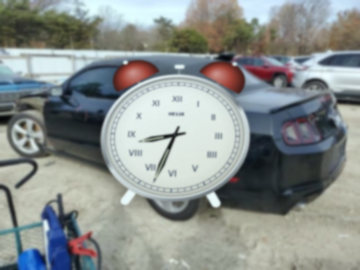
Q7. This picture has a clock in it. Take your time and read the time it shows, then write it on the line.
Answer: 8:33
